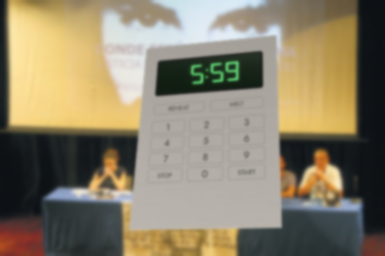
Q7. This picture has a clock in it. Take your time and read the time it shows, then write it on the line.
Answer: 5:59
